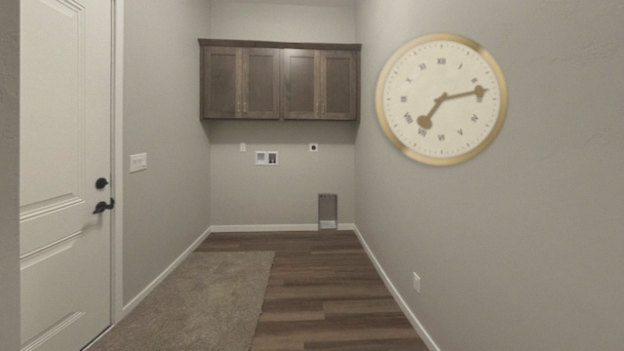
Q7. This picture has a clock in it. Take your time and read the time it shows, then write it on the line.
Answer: 7:13
